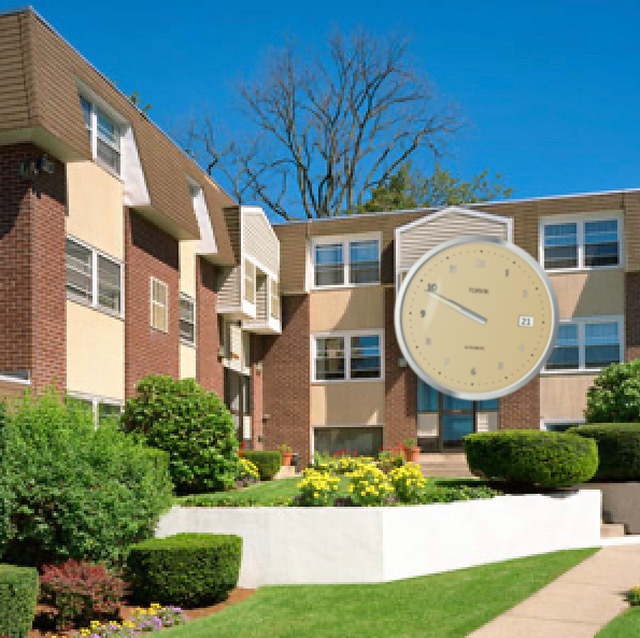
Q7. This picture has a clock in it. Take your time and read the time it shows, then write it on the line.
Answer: 9:49
